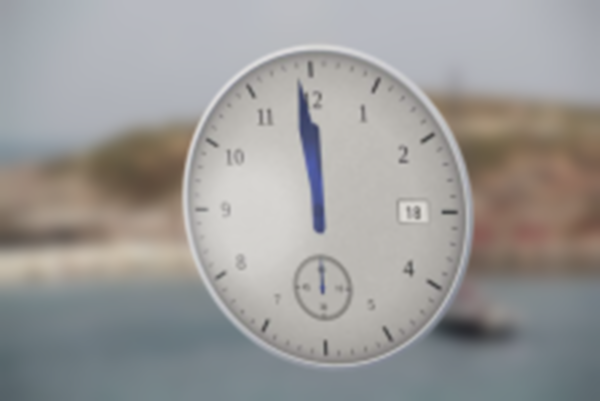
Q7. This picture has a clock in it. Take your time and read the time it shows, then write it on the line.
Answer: 11:59
